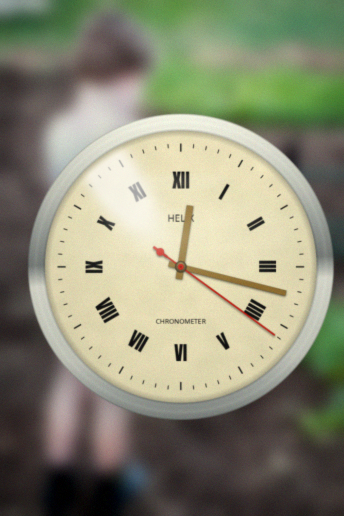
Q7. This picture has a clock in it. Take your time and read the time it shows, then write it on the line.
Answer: 12:17:21
